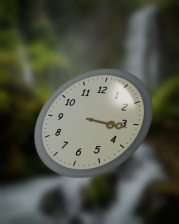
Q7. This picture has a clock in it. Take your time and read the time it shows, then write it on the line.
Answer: 3:16
